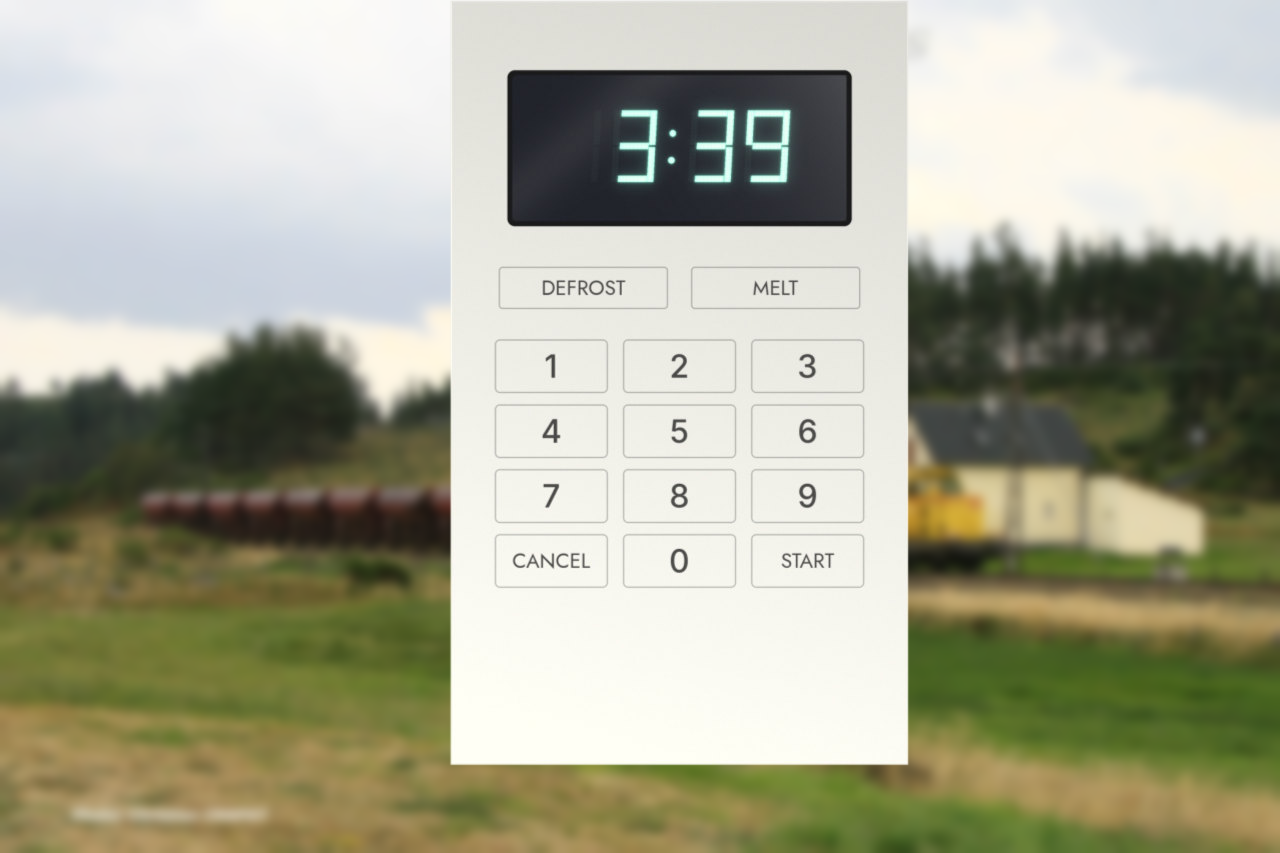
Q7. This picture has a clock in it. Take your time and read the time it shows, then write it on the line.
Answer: 3:39
